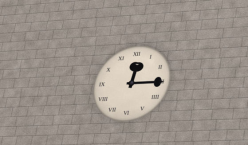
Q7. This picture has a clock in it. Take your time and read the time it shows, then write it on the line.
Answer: 12:15
